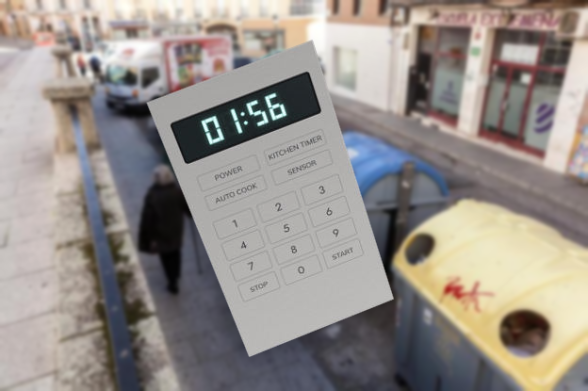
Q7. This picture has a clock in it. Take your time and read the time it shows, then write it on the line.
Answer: 1:56
